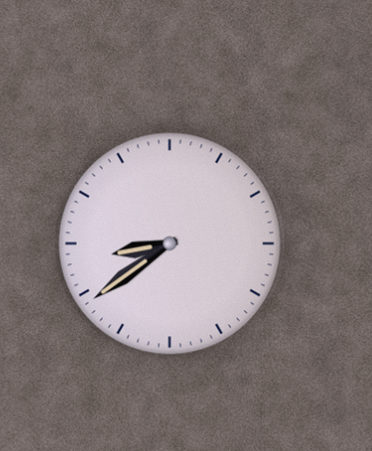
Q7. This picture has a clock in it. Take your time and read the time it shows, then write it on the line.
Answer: 8:39
